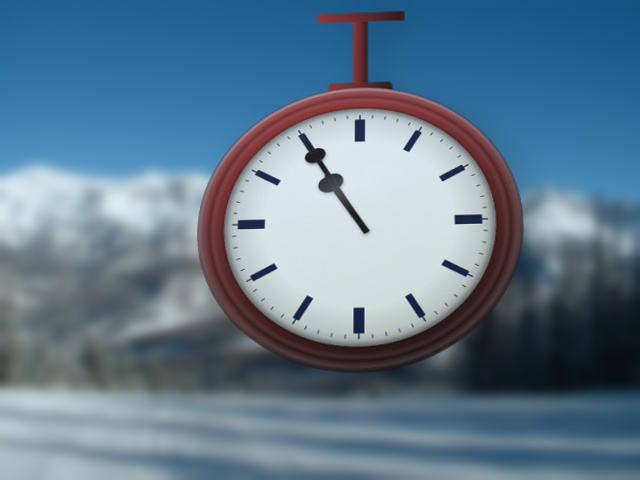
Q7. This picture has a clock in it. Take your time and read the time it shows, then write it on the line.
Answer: 10:55
